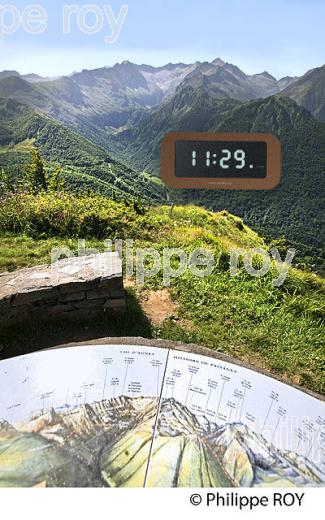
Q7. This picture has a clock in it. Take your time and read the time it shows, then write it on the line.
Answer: 11:29
